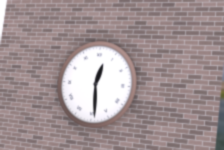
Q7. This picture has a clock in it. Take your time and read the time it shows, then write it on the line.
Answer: 12:29
